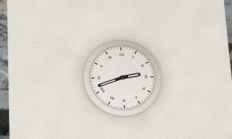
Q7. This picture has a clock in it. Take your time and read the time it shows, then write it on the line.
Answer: 2:42
